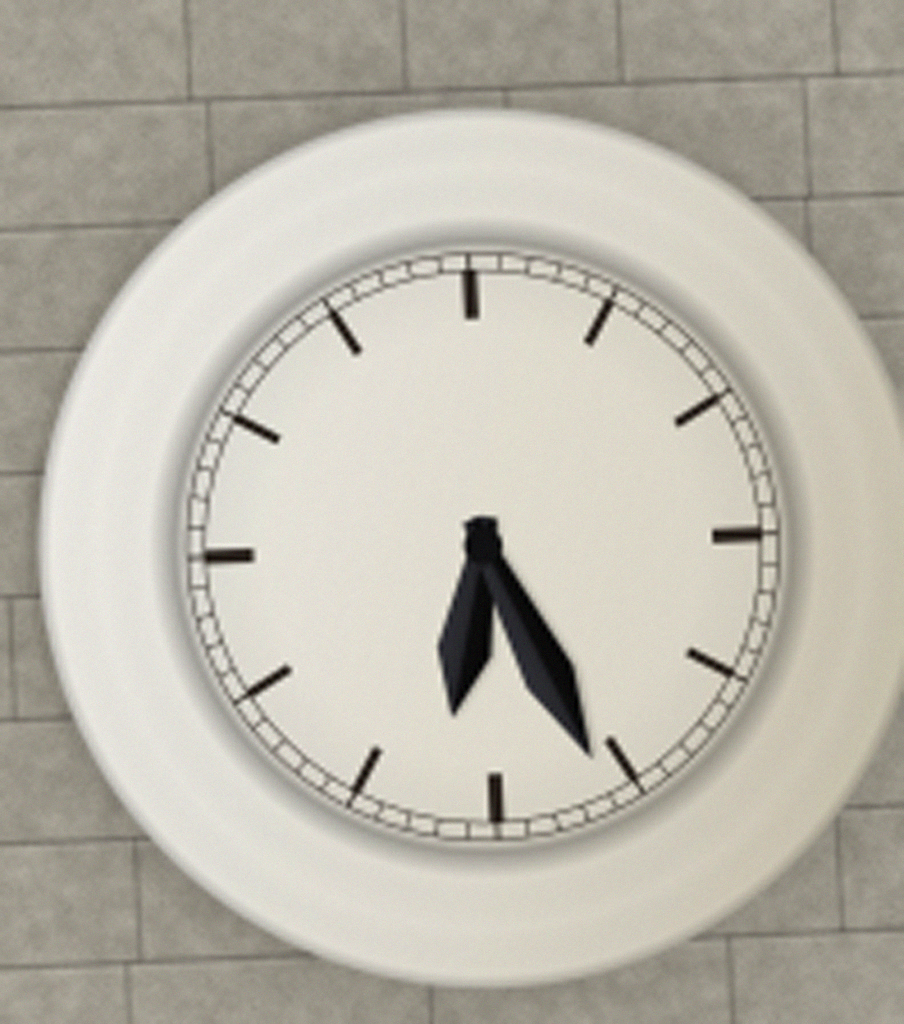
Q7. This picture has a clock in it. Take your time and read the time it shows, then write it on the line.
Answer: 6:26
